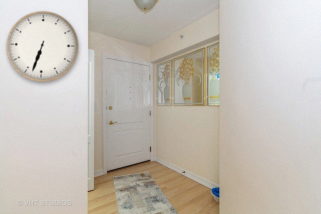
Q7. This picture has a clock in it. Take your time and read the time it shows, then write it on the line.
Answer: 6:33
